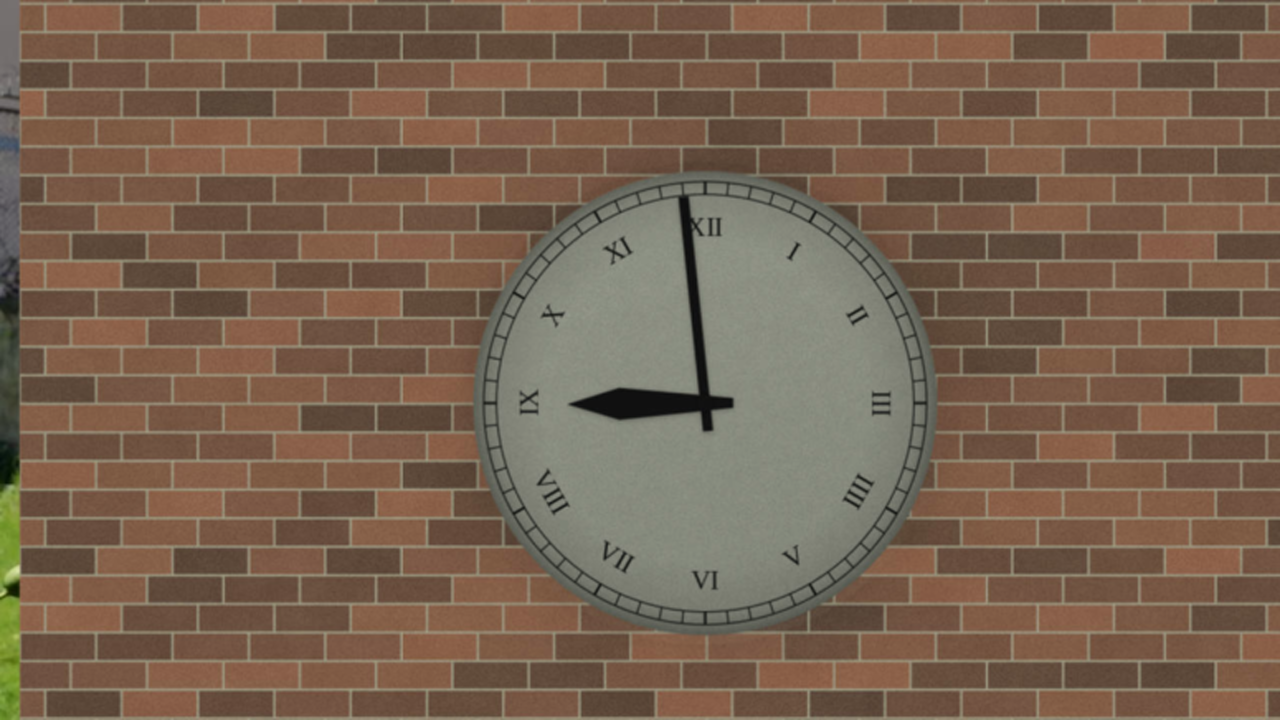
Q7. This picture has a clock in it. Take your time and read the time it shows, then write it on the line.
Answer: 8:59
